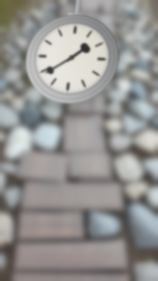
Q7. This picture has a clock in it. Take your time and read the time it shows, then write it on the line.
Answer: 1:39
